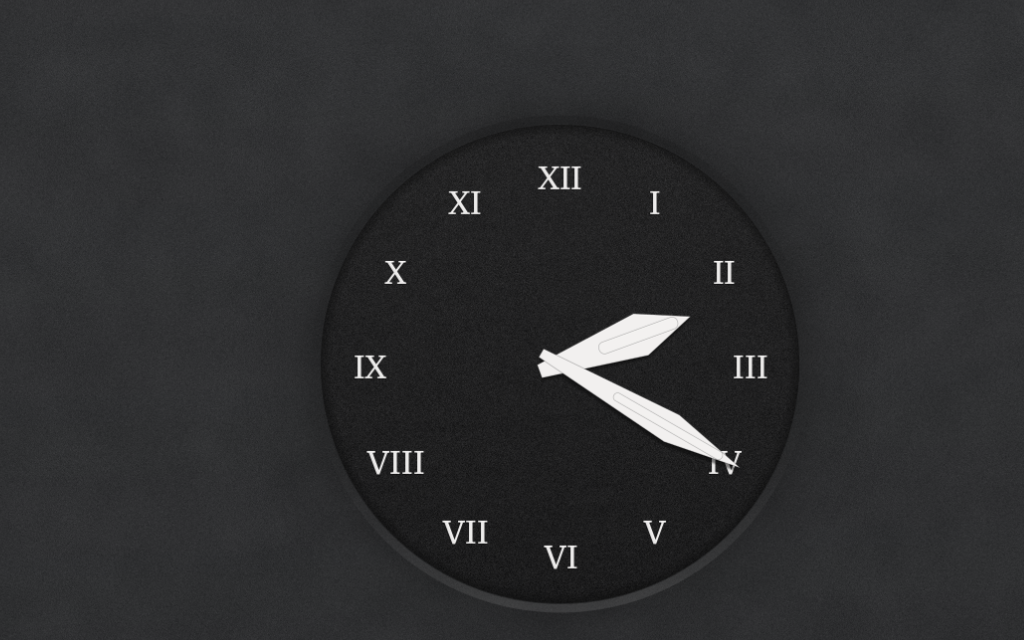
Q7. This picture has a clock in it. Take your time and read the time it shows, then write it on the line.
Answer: 2:20
